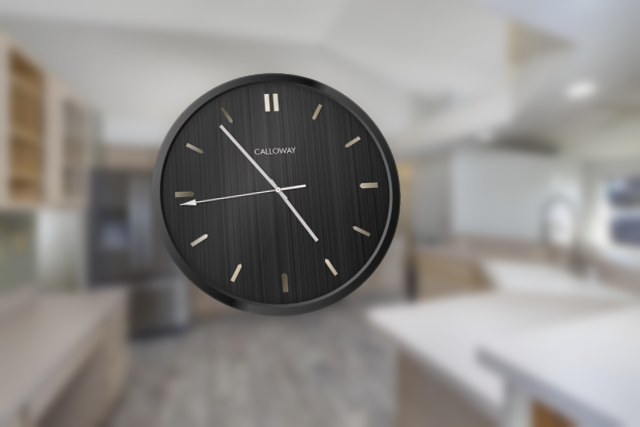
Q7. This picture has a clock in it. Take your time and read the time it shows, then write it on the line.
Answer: 4:53:44
